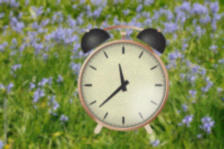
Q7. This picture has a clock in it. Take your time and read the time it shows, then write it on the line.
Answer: 11:38
